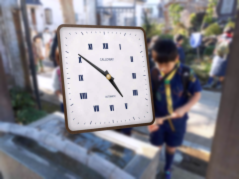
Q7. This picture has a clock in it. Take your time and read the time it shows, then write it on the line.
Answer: 4:51
